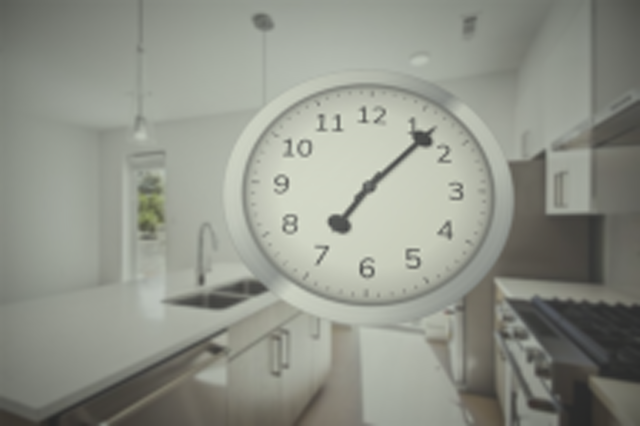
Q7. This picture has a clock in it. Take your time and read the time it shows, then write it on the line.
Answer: 7:07
